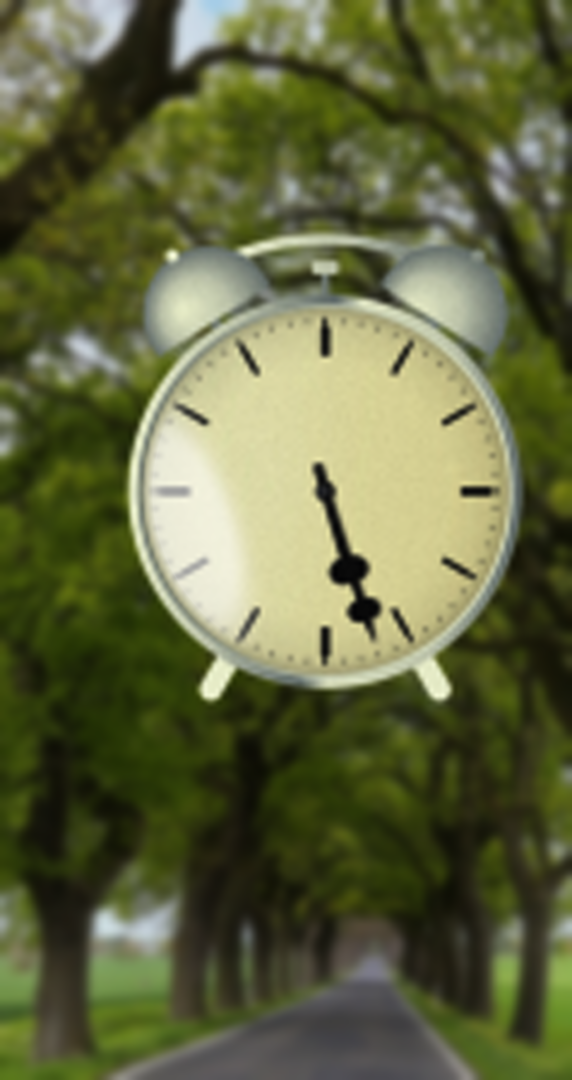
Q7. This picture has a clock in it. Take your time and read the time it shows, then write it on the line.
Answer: 5:27
